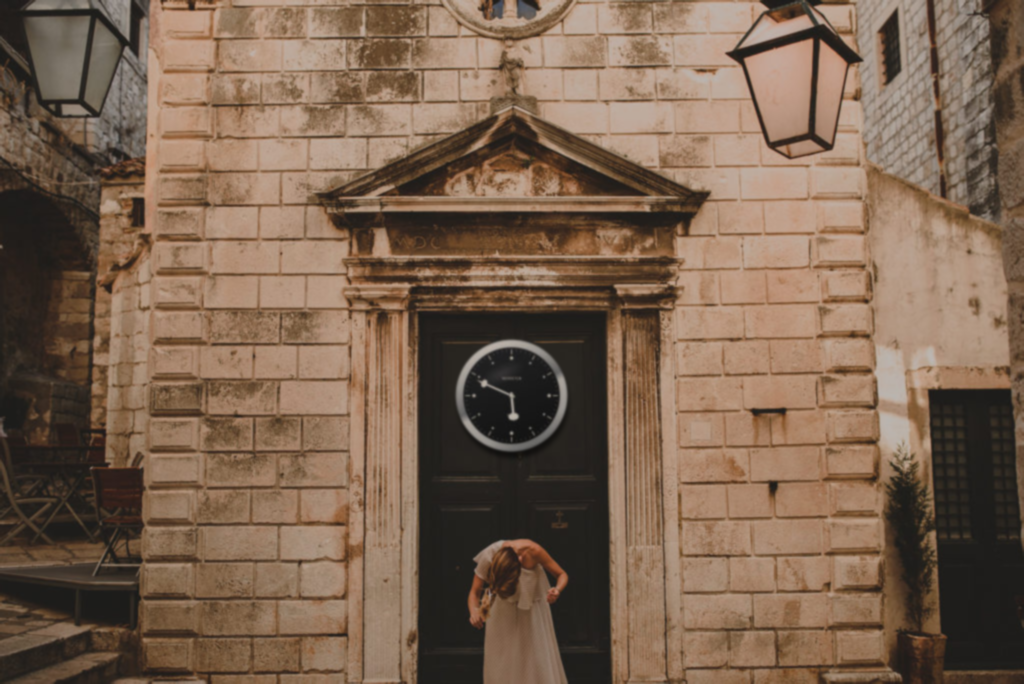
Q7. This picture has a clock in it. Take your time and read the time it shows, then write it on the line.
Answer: 5:49
